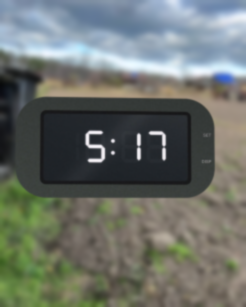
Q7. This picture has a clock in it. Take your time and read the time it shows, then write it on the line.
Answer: 5:17
